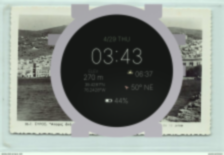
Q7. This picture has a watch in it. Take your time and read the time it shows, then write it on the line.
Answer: 3:43
